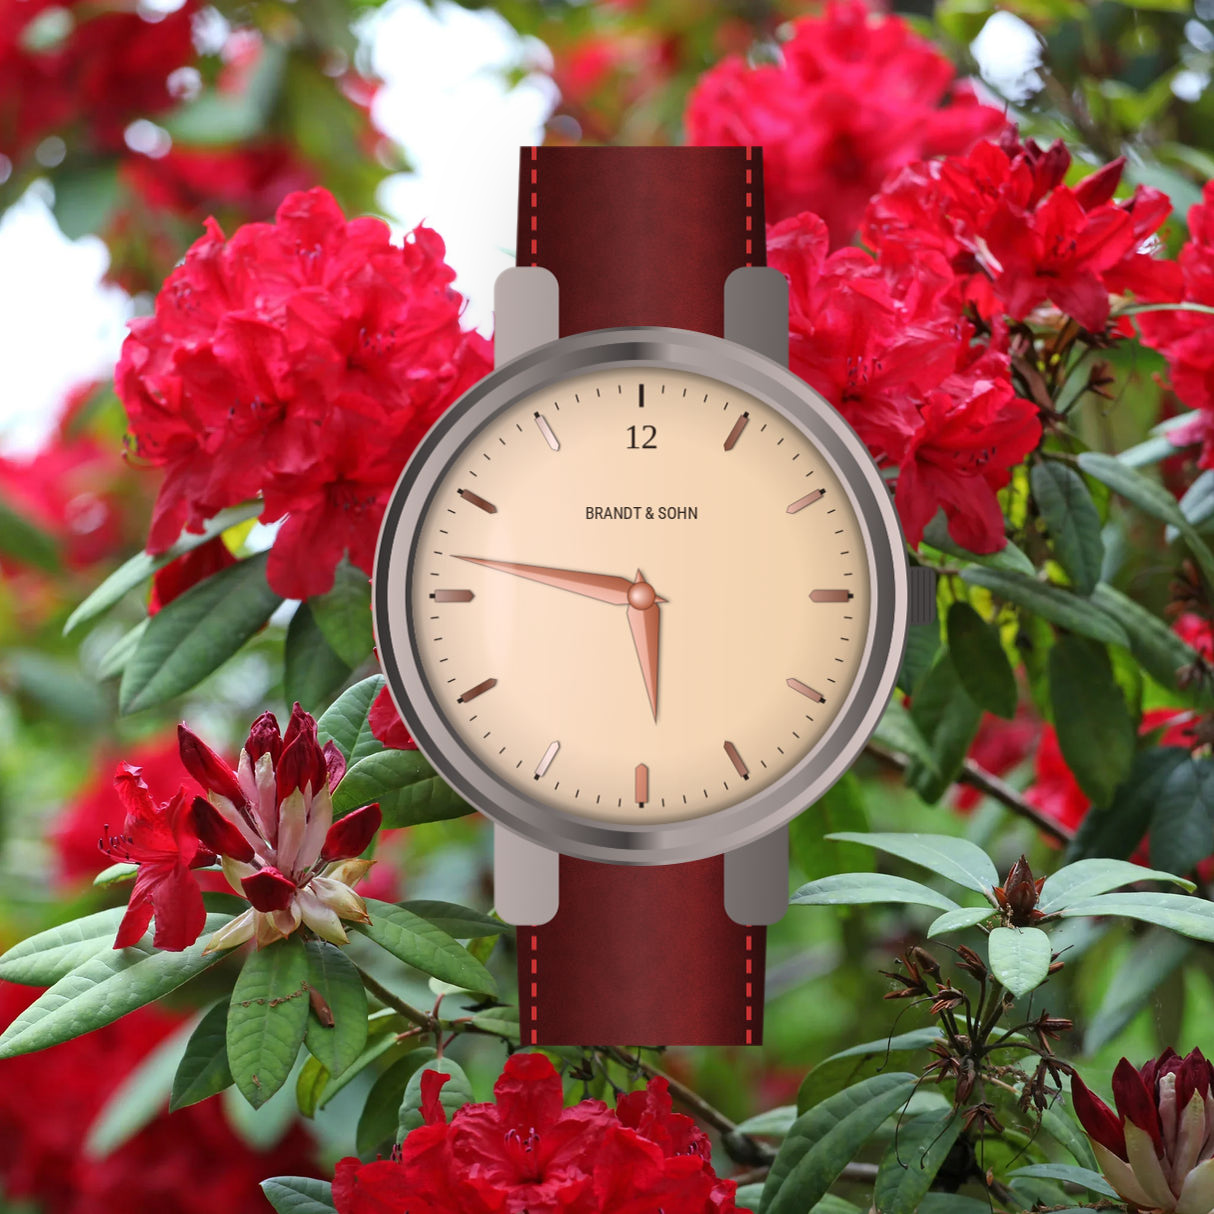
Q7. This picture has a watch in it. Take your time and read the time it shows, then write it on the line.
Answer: 5:47
